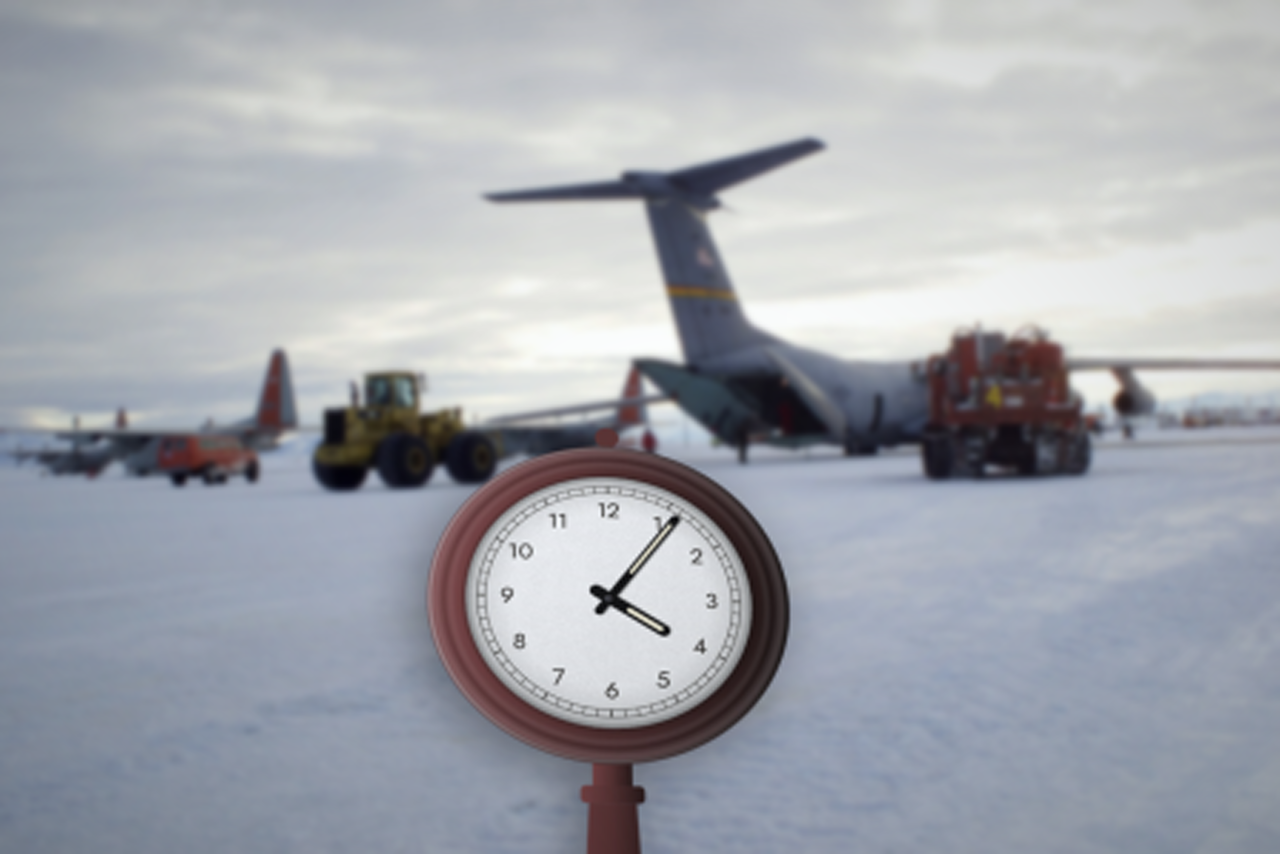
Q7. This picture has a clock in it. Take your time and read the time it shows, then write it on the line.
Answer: 4:06
